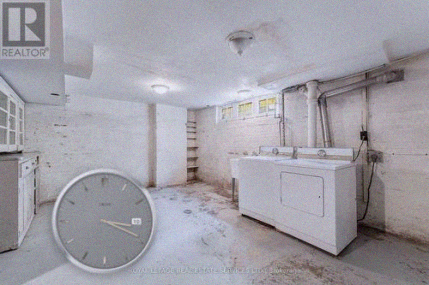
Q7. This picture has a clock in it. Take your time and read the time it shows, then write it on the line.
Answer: 3:19
